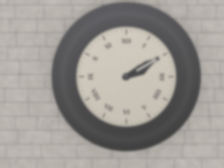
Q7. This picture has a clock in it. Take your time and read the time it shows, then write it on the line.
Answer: 2:10
